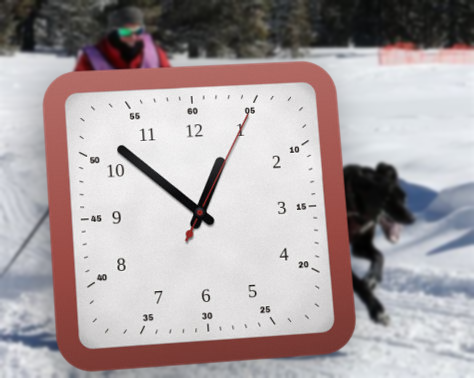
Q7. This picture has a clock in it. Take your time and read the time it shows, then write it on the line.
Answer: 12:52:05
